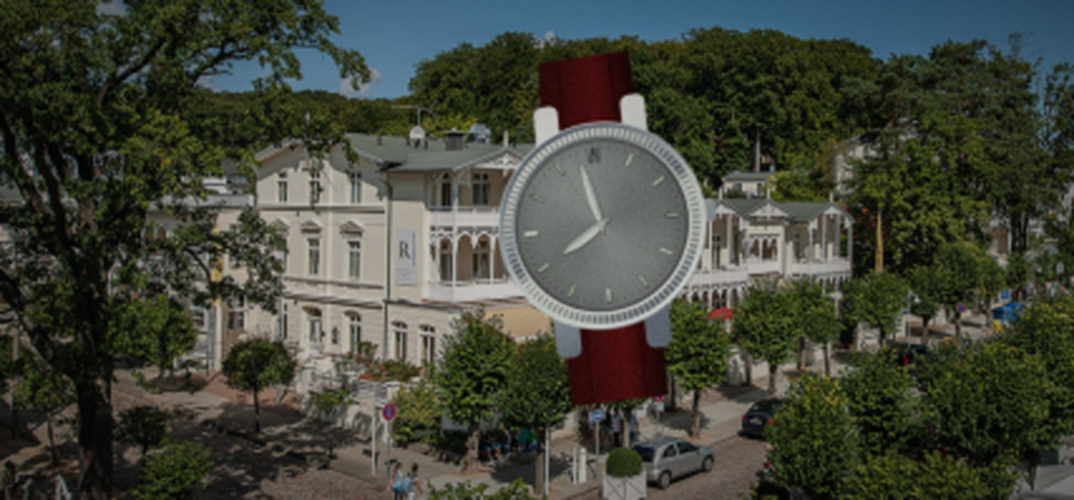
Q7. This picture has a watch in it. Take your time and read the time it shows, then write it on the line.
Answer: 7:58
